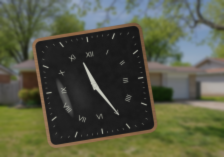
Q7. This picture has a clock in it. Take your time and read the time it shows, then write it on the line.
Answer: 11:25
